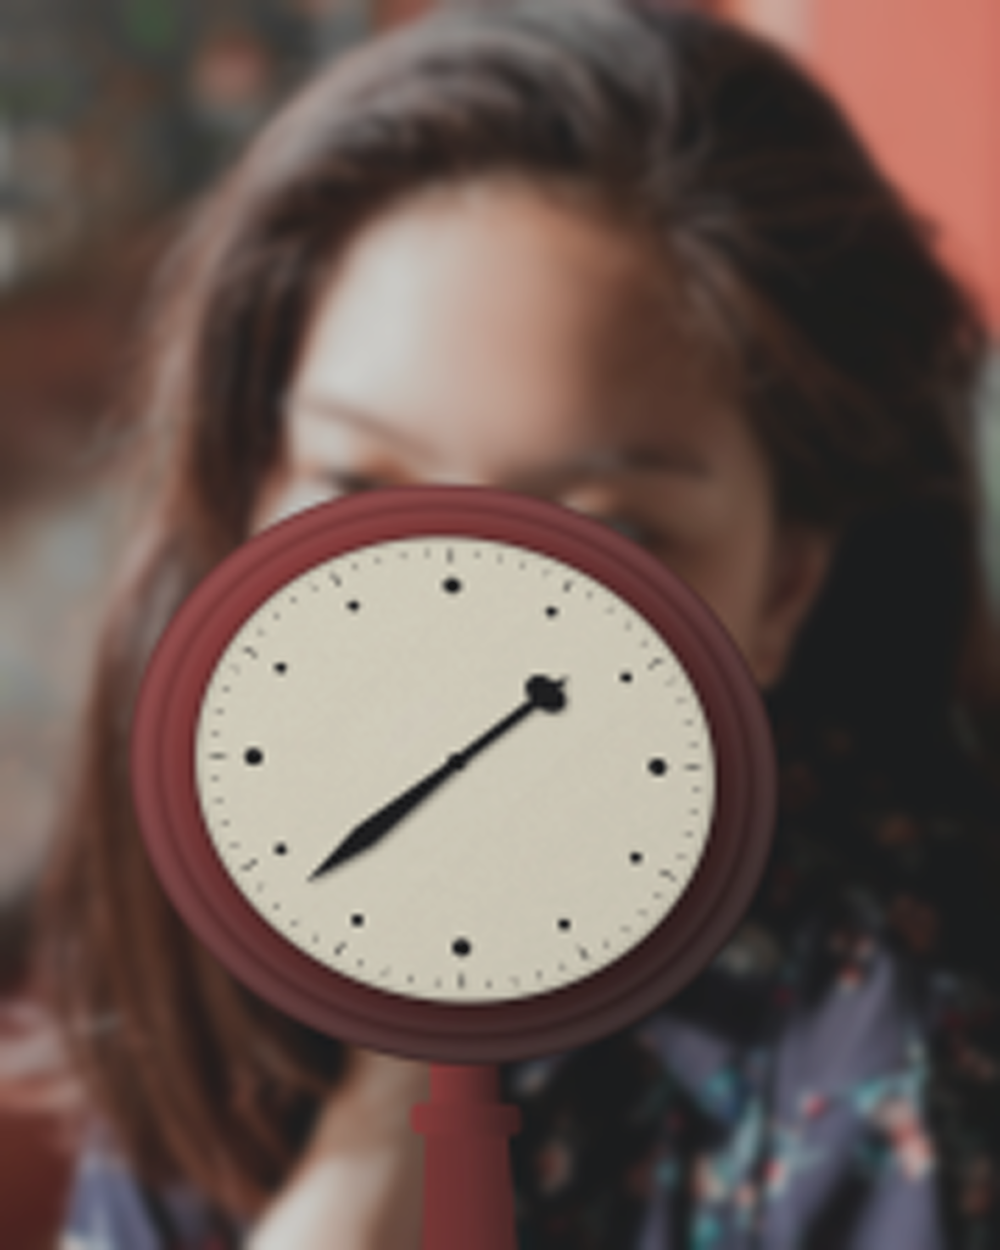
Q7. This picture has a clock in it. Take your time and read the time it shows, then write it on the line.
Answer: 1:38
